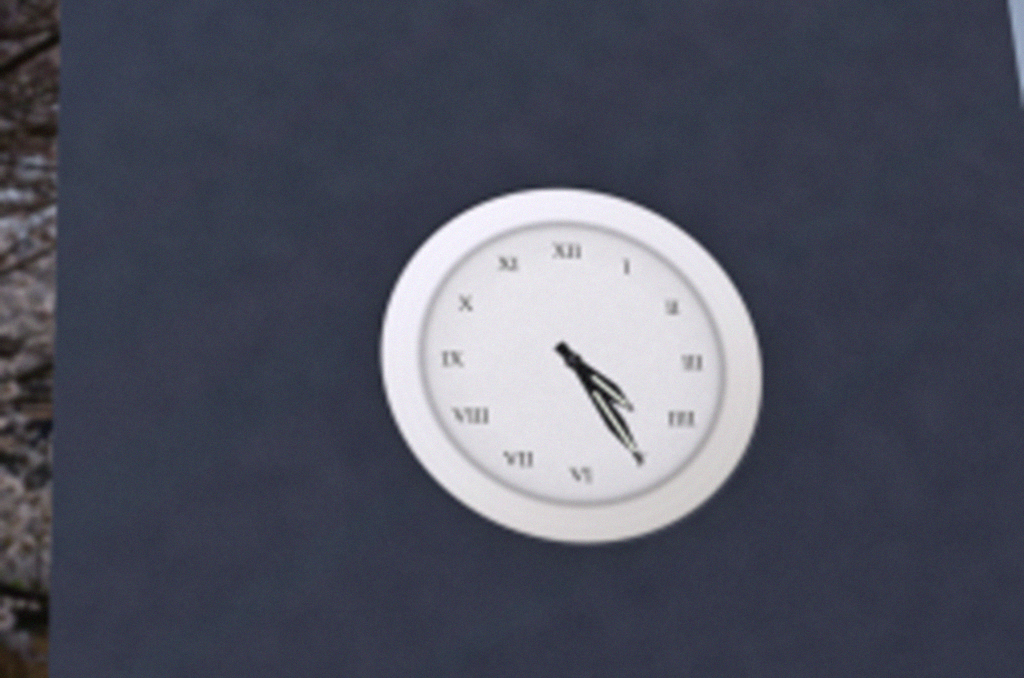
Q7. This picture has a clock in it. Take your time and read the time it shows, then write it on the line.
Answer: 4:25
